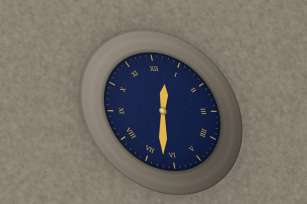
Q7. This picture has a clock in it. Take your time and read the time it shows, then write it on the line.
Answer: 12:32
